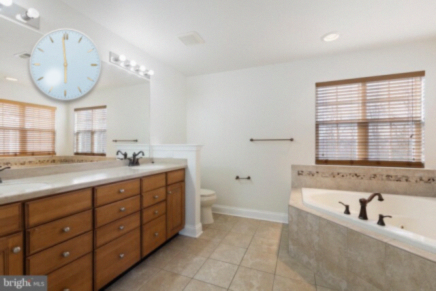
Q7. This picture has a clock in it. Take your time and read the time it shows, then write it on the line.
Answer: 5:59
